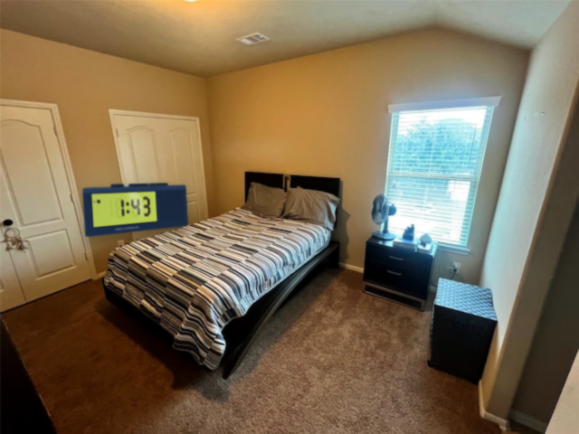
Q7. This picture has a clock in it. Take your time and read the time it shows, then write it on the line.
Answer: 1:43
